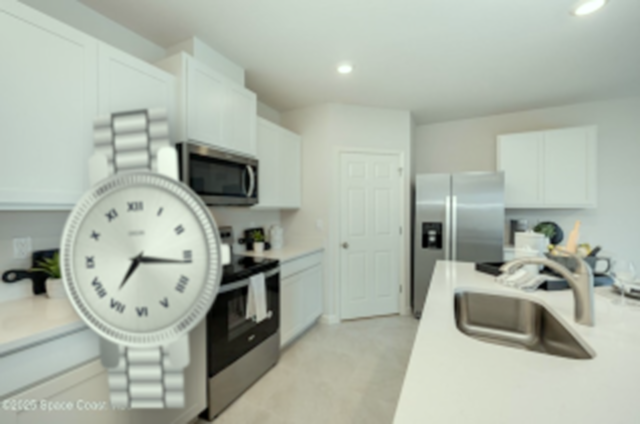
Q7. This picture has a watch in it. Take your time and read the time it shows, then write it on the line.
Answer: 7:16
